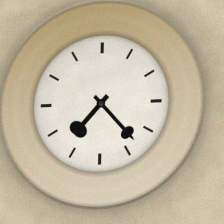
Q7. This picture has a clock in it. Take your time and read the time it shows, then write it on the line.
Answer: 7:23
